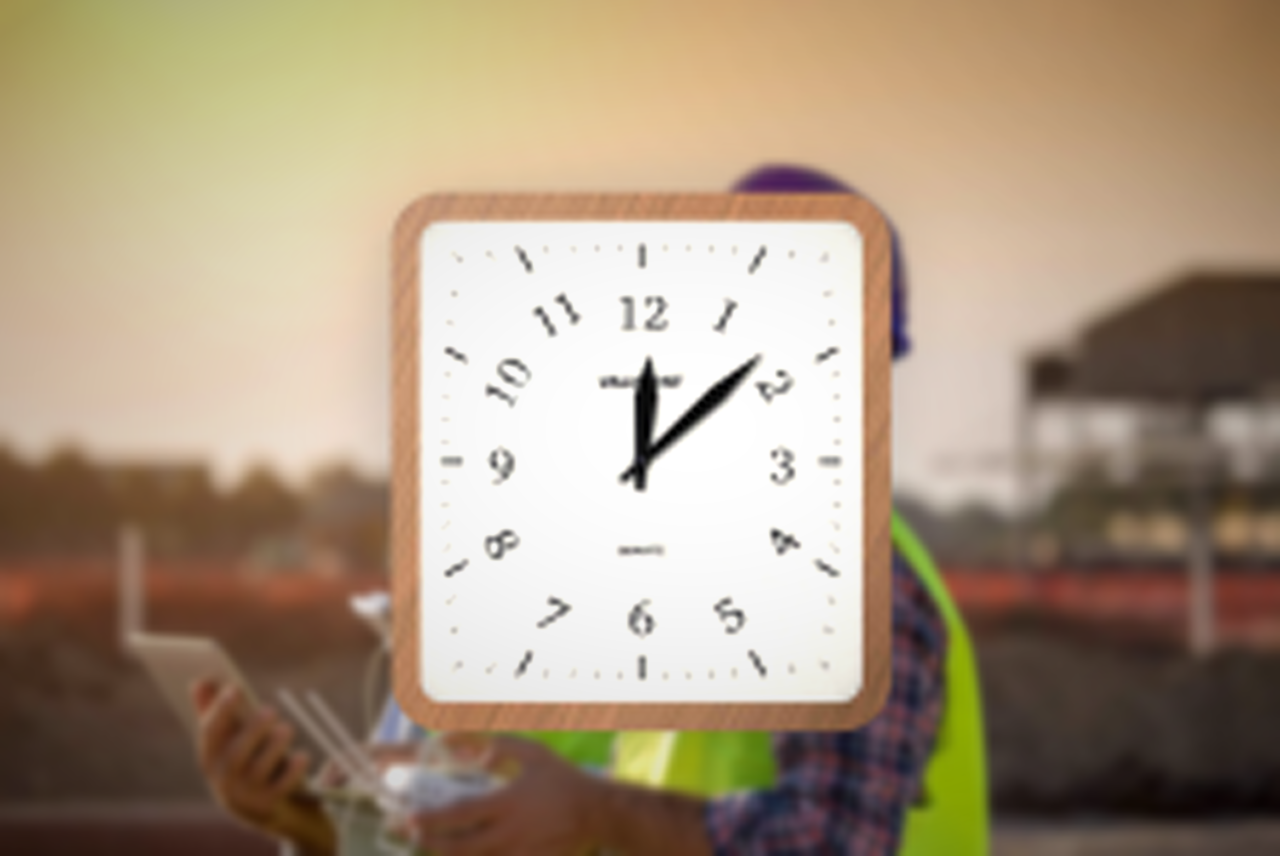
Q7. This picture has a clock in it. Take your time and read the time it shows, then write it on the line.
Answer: 12:08
